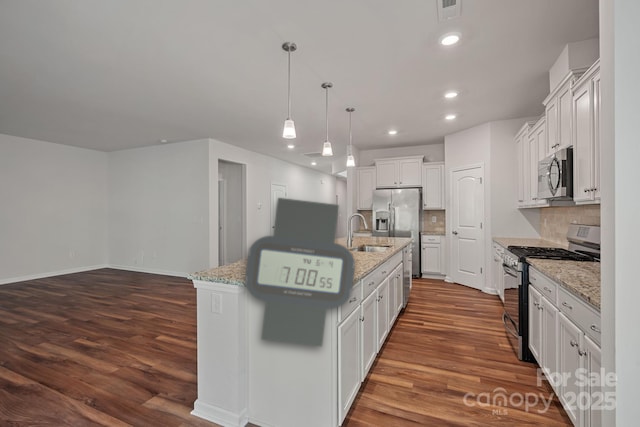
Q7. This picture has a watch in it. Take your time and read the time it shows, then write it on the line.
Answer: 7:00:55
